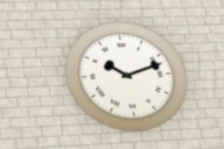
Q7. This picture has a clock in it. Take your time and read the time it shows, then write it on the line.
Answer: 10:12
